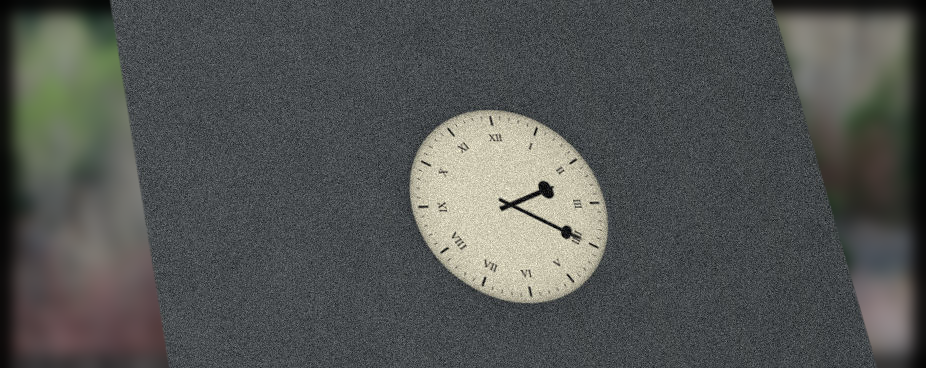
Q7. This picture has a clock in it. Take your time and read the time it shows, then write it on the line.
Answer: 2:20
